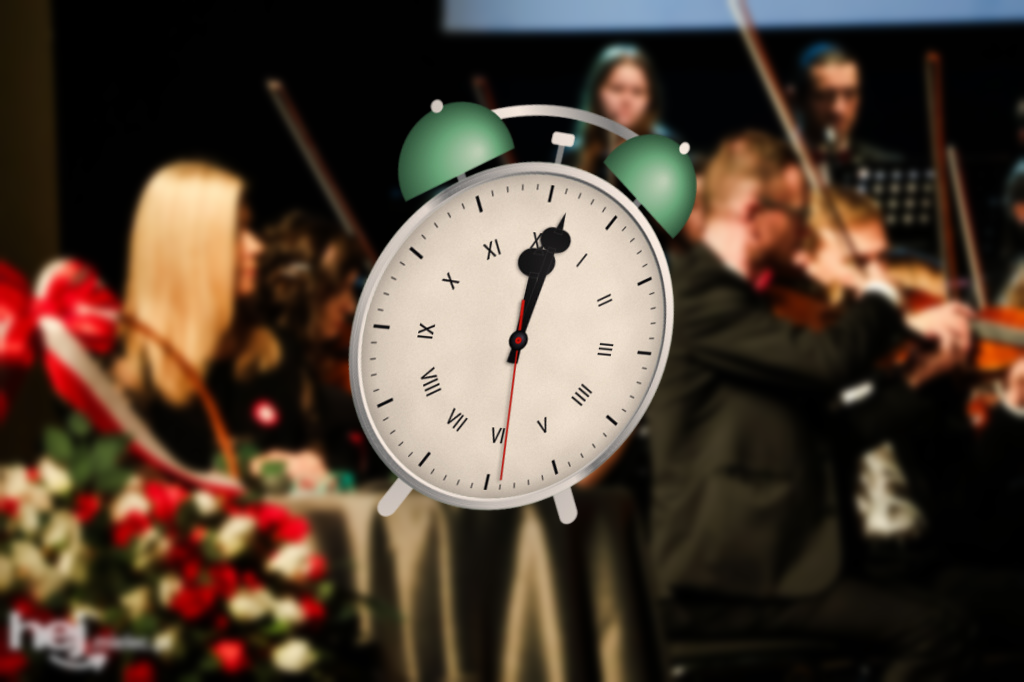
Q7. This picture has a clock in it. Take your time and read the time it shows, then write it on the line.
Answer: 12:01:29
